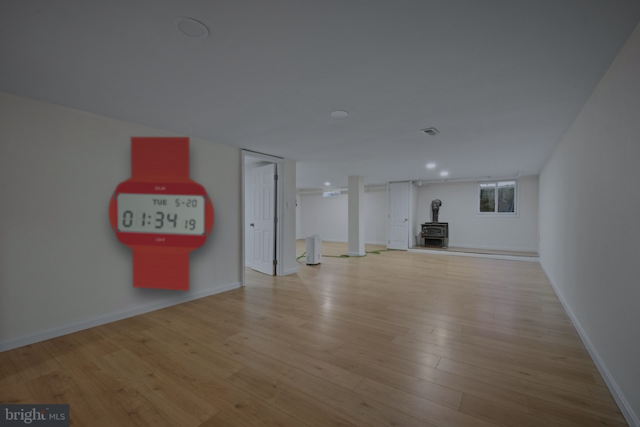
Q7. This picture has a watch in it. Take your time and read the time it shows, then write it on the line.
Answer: 1:34:19
